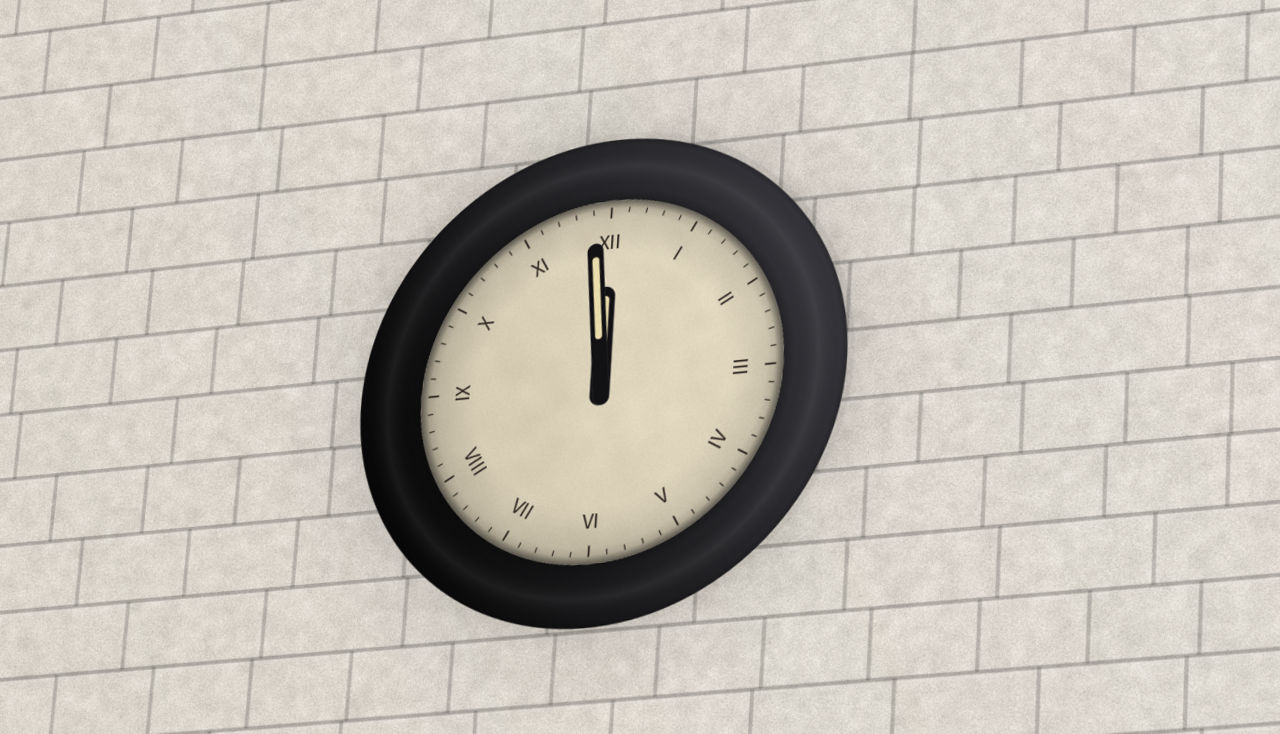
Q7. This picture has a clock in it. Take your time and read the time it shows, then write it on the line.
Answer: 11:59
